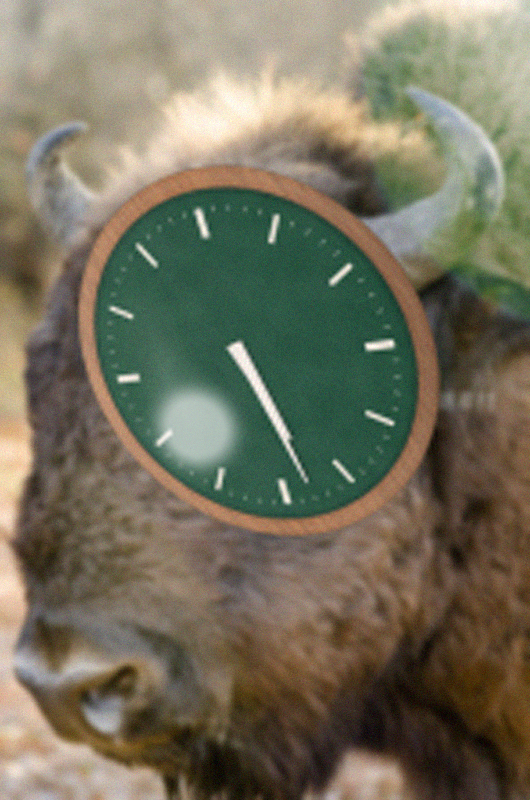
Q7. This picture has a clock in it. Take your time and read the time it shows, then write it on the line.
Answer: 5:28
